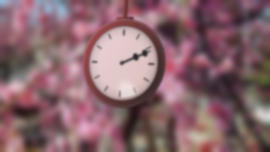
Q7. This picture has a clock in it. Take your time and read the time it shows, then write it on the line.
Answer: 2:11
